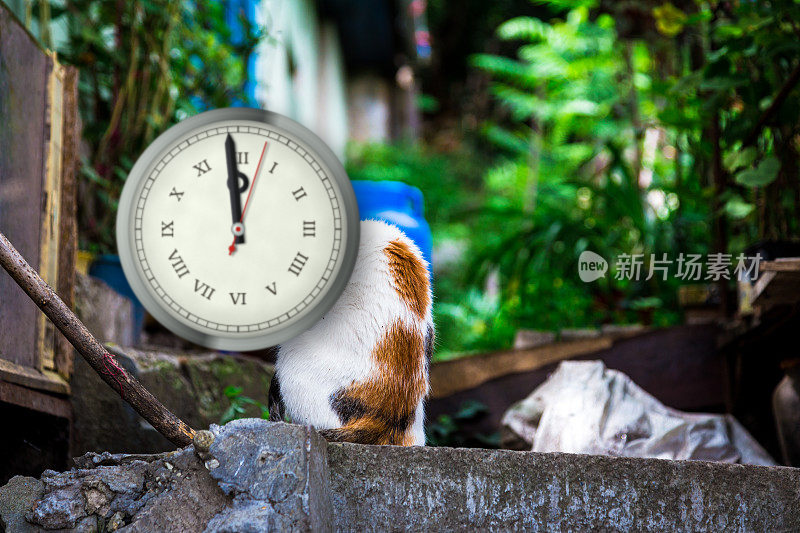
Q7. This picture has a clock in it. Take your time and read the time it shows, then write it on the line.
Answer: 11:59:03
